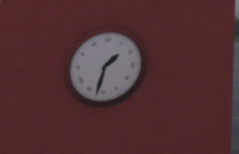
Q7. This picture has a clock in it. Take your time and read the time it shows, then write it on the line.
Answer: 1:32
